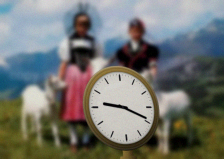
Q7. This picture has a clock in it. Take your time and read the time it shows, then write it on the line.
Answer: 9:19
